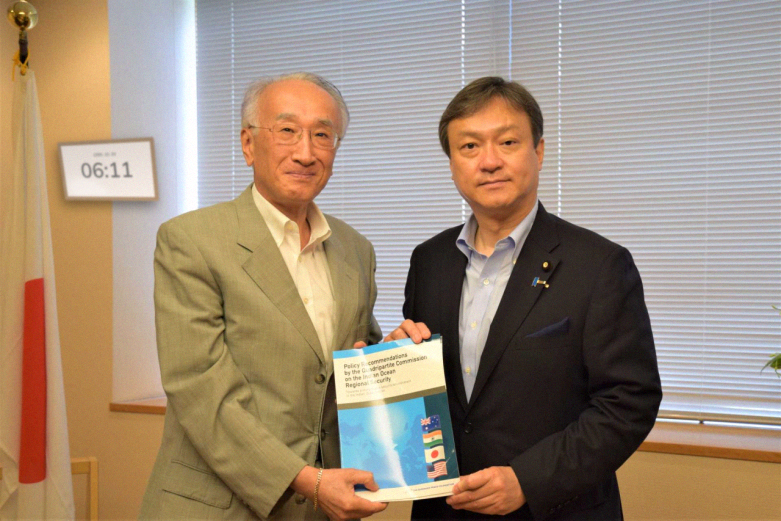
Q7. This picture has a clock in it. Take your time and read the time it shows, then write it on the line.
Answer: 6:11
